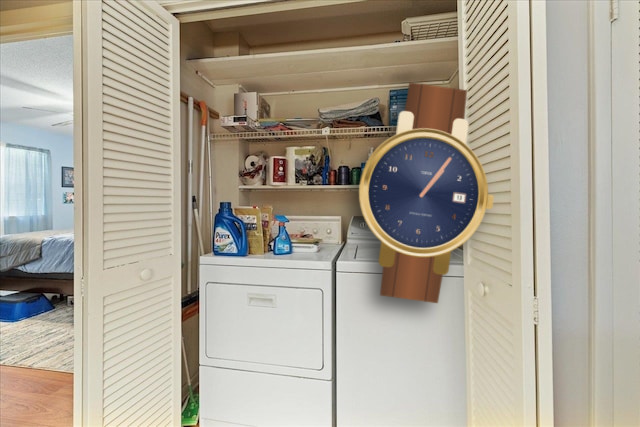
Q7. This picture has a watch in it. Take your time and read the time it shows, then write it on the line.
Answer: 1:05
